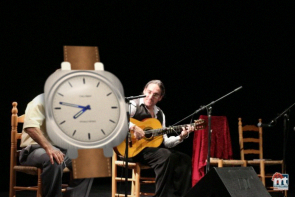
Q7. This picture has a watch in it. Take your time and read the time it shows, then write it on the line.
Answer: 7:47
